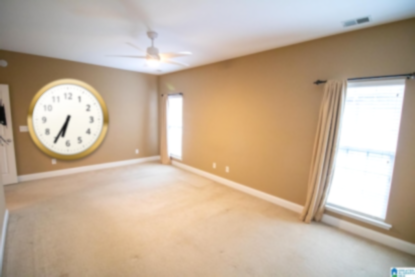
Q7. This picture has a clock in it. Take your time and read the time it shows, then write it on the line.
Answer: 6:35
